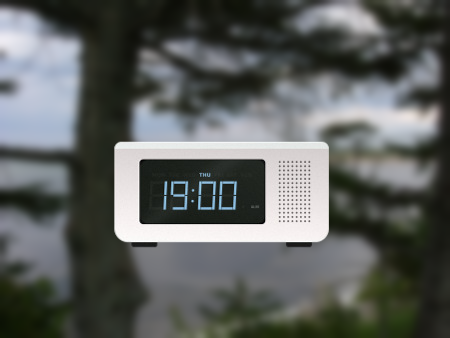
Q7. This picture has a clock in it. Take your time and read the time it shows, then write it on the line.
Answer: 19:00
